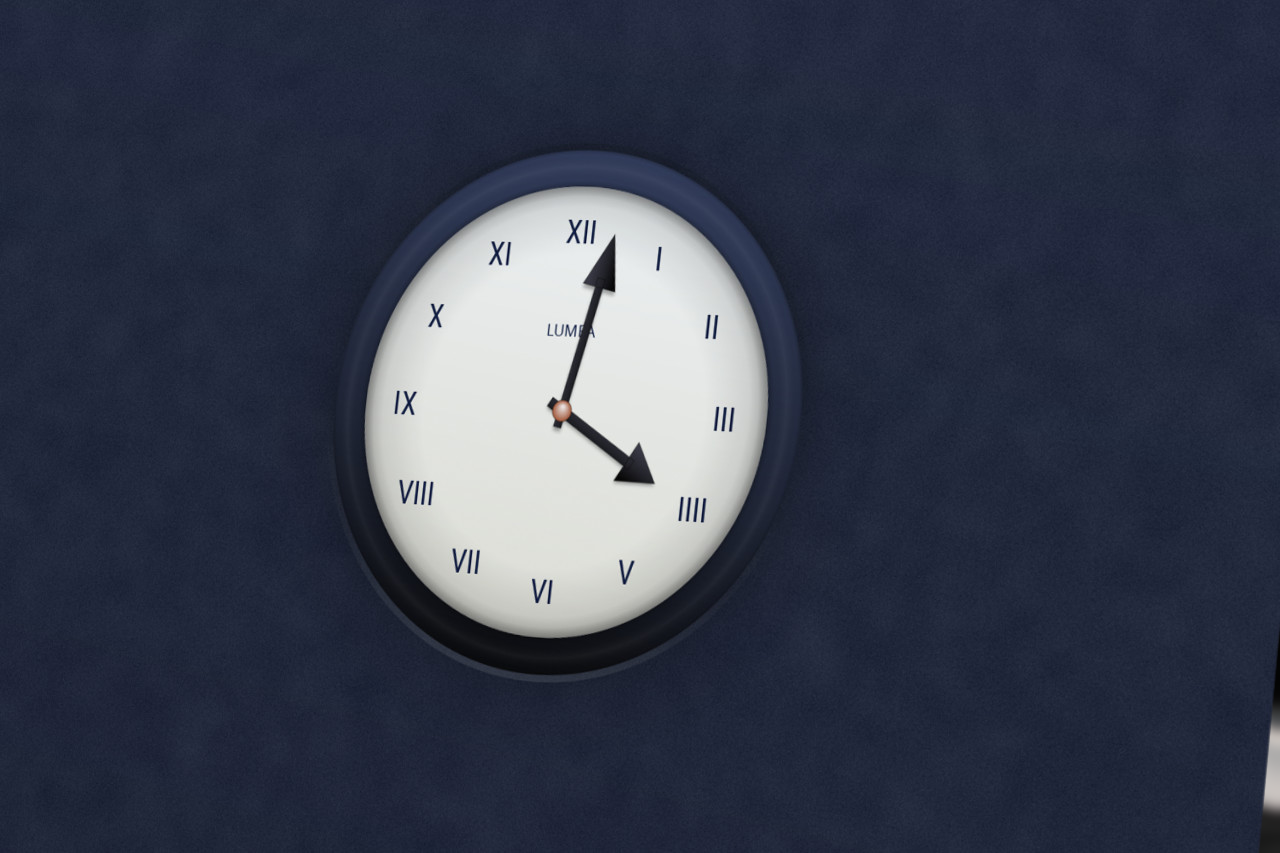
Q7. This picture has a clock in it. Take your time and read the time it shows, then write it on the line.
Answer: 4:02
